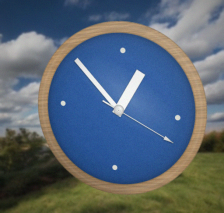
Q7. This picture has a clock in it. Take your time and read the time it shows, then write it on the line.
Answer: 12:52:19
